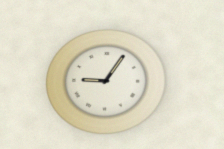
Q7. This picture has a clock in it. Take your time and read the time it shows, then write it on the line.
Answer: 9:05
